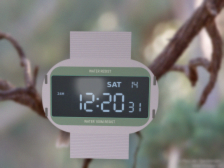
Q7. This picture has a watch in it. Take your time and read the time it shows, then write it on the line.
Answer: 12:20:31
